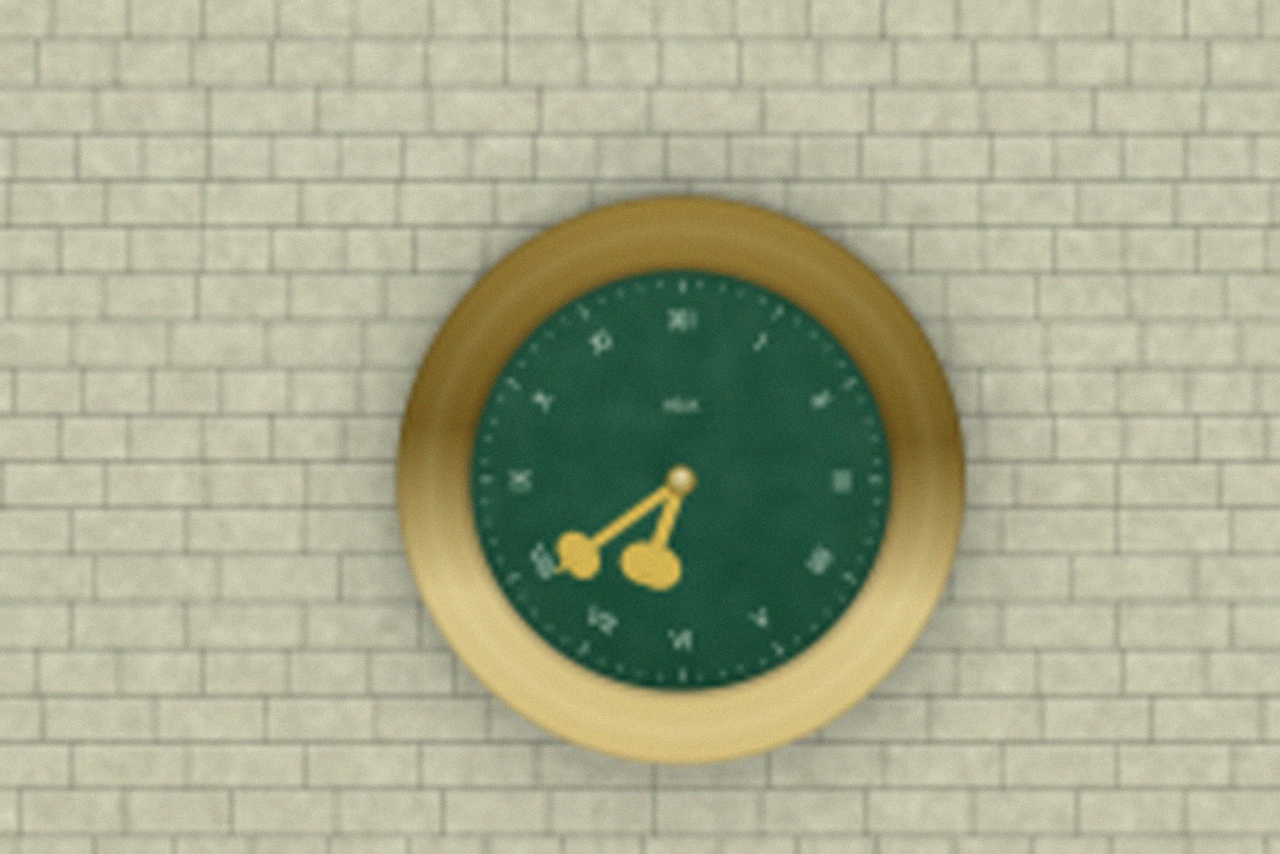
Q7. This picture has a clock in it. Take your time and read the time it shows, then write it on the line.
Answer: 6:39
